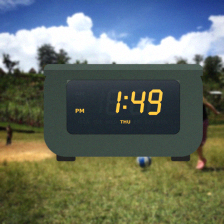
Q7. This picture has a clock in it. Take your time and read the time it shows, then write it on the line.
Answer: 1:49
